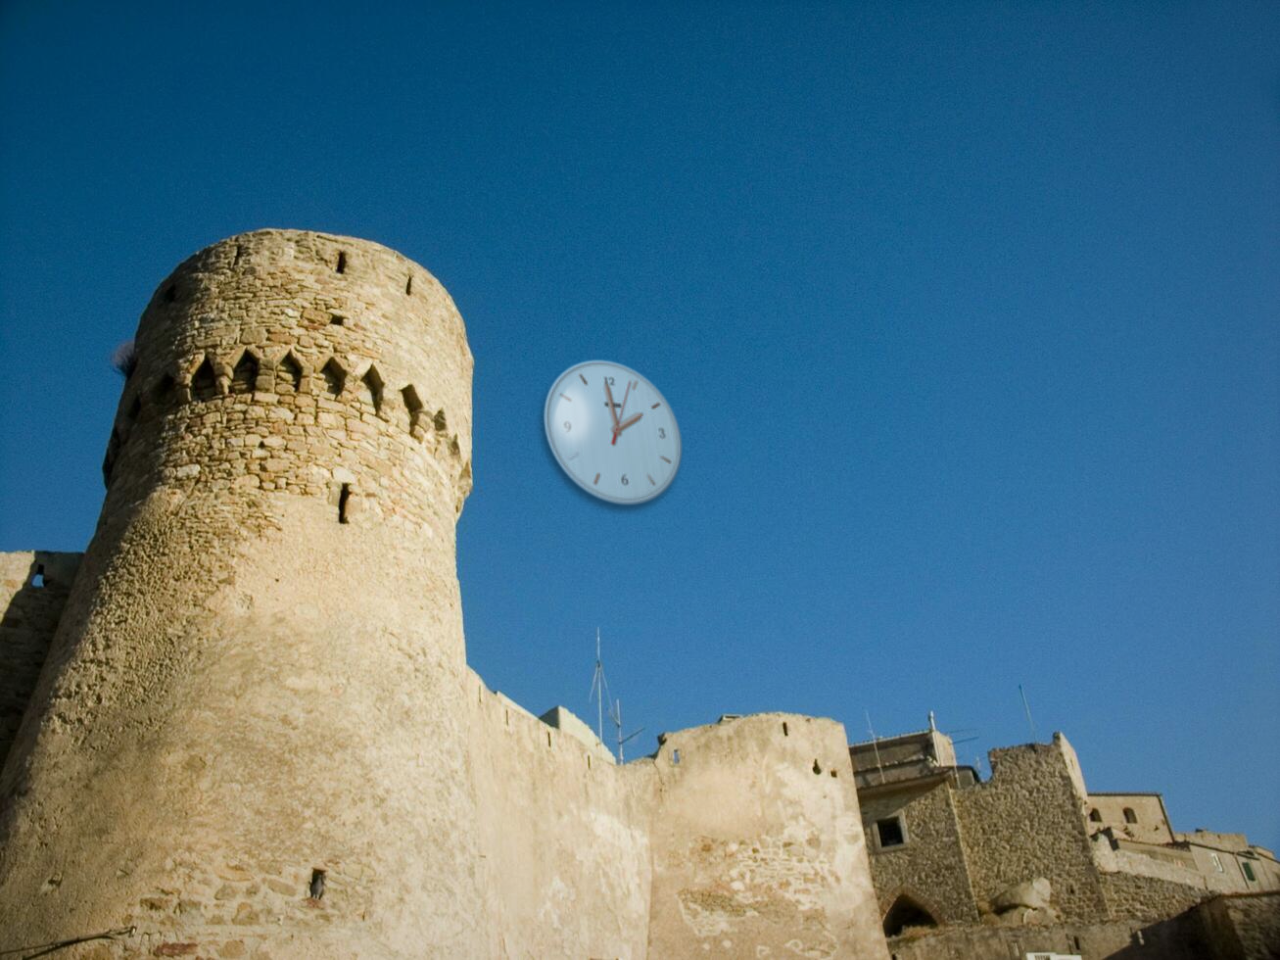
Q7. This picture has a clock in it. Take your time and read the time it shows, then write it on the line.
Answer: 1:59:04
